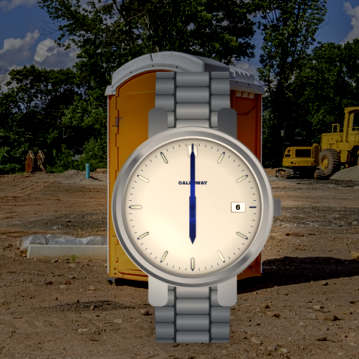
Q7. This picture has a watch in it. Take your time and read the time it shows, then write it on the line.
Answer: 6:00
